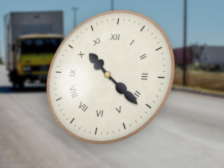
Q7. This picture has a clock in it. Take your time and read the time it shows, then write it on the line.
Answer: 10:21
